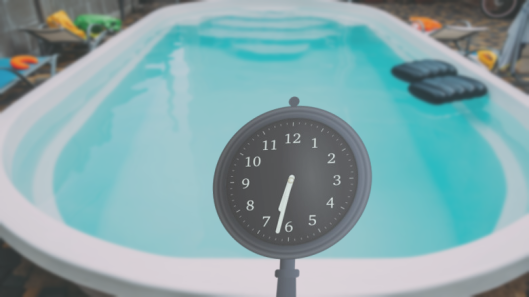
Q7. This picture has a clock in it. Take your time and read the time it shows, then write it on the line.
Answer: 6:32
